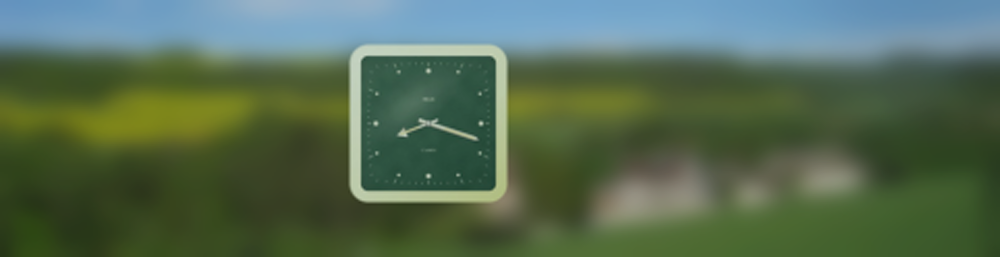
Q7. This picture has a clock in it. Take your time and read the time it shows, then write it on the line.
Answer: 8:18
